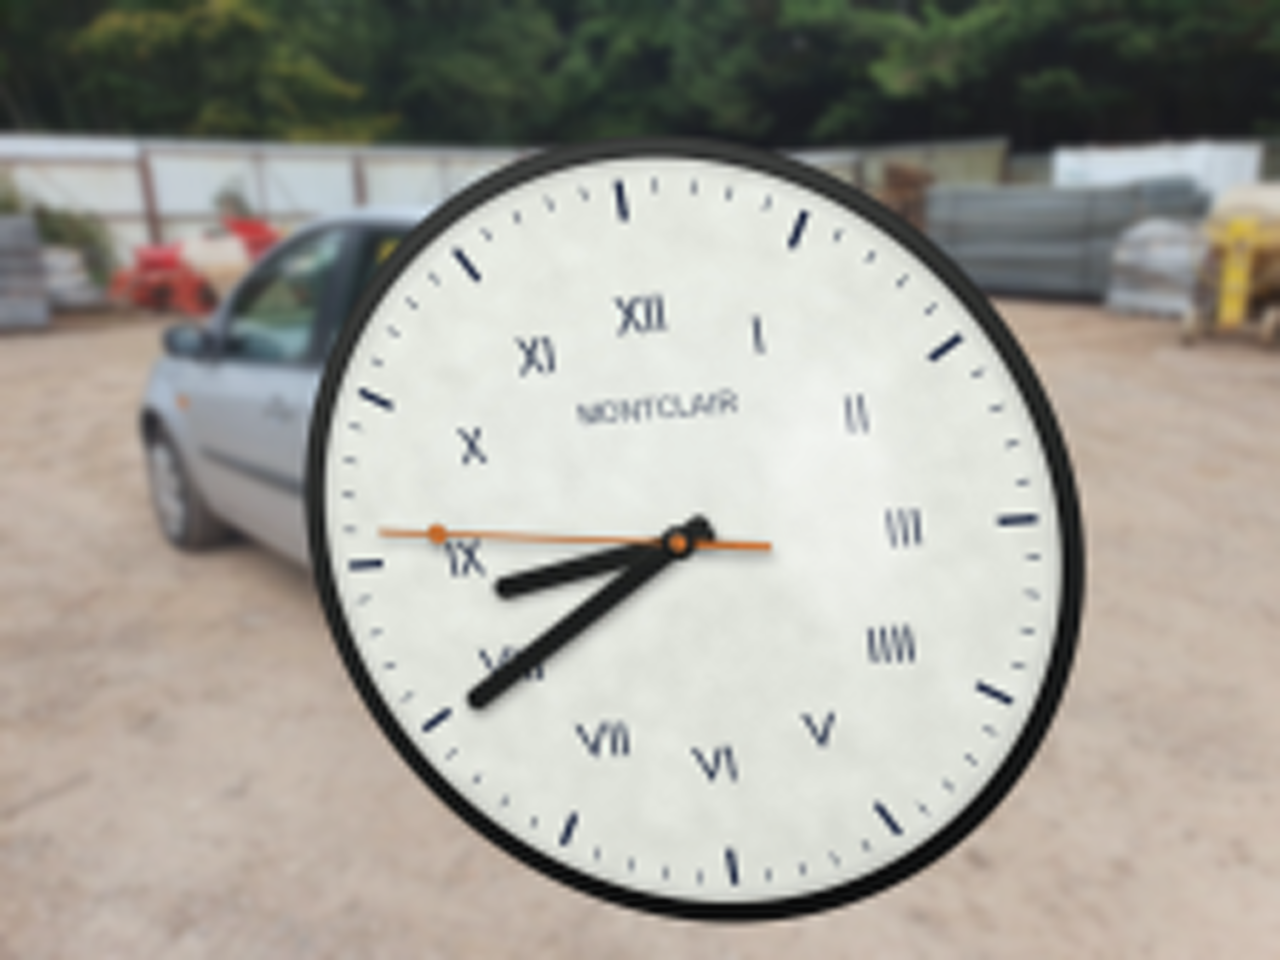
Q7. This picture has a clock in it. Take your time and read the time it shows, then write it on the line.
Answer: 8:39:46
